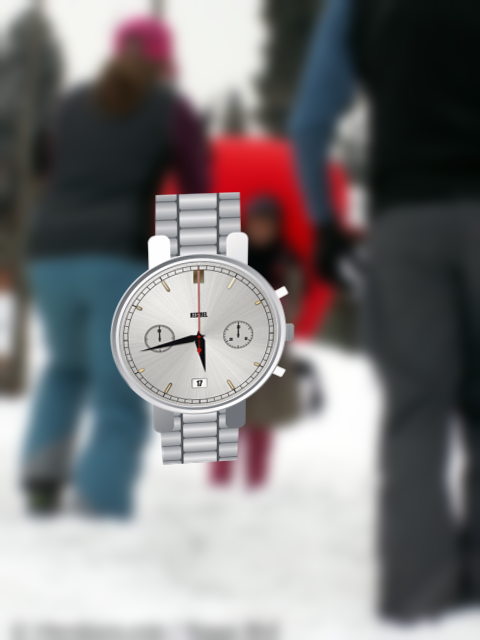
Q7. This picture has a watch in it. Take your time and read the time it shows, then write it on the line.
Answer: 5:43
